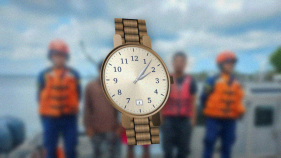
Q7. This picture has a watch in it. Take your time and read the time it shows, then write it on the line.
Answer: 2:07
